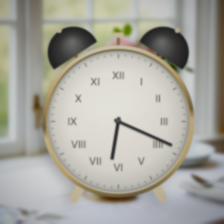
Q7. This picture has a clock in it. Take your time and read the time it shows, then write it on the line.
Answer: 6:19
